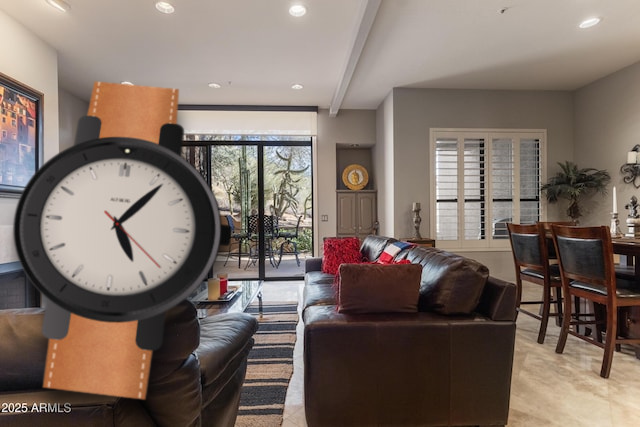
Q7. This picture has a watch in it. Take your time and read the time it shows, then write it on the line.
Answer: 5:06:22
